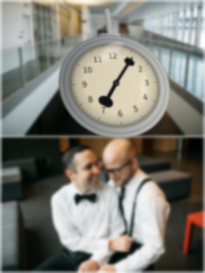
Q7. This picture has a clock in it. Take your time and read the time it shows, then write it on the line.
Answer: 7:06
